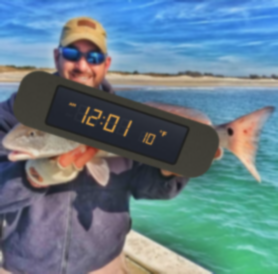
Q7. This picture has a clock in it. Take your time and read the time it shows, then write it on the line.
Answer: 12:01
